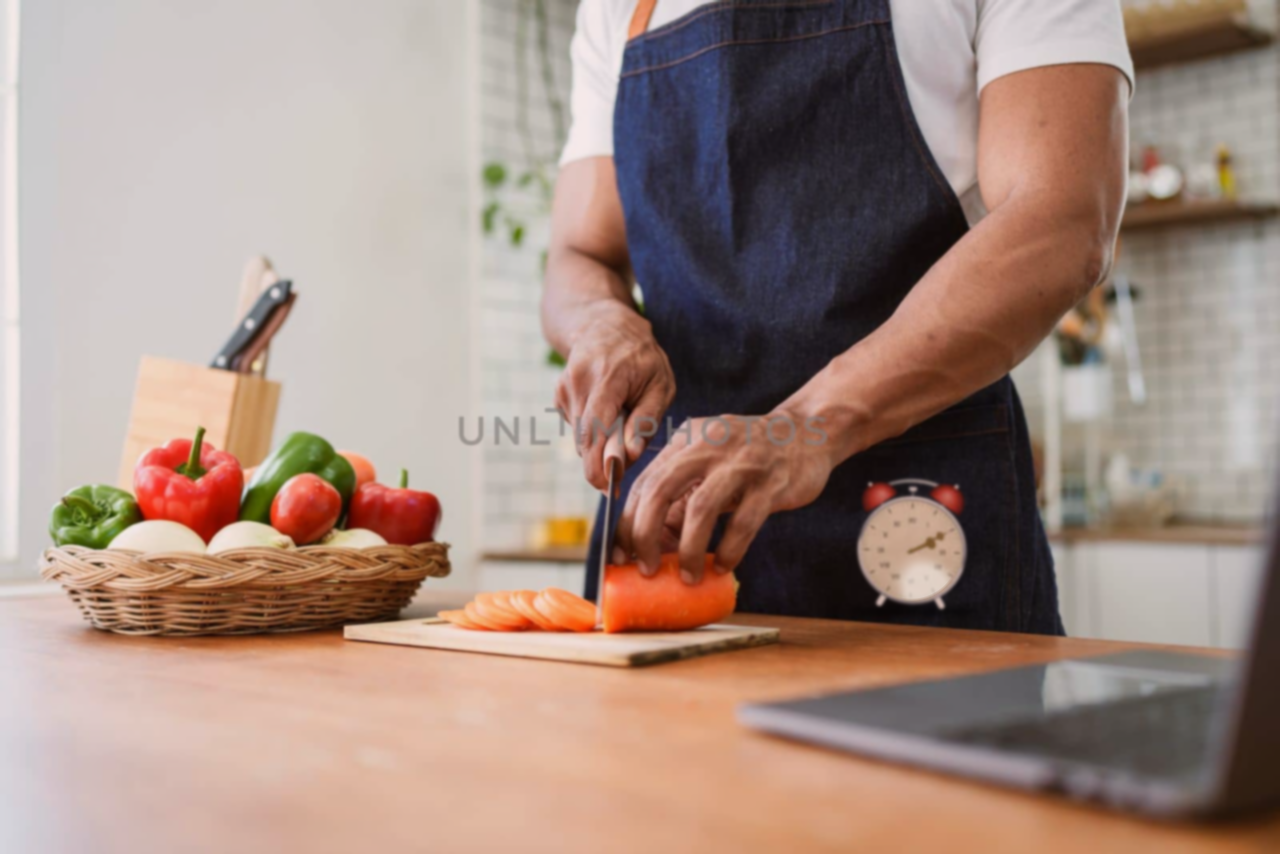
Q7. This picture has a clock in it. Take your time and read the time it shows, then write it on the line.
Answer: 2:10
